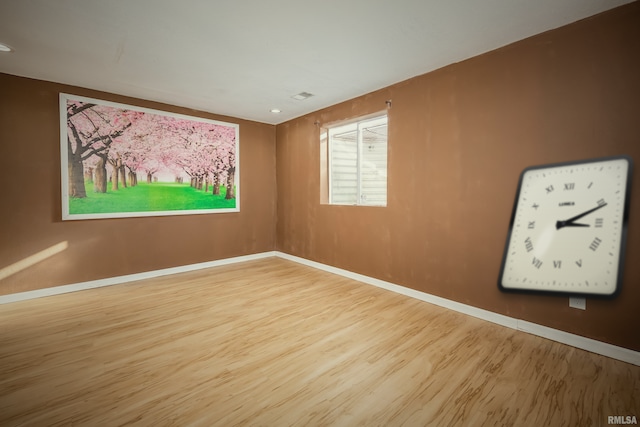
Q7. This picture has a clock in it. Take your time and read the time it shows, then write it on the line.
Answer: 3:11
